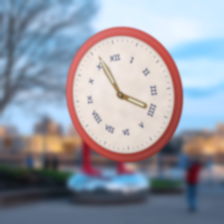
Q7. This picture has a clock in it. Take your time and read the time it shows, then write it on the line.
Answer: 3:56
